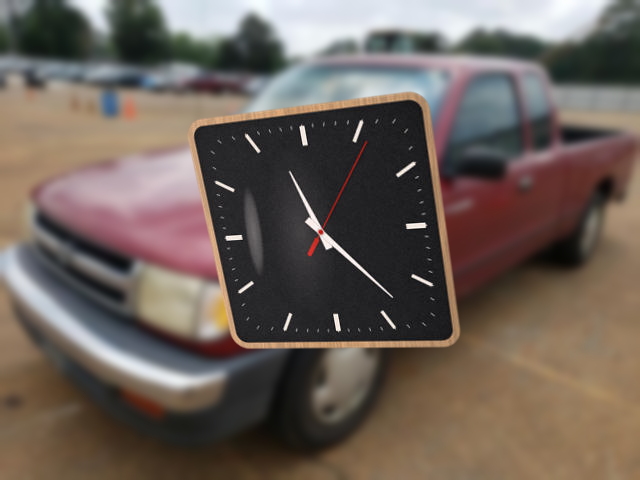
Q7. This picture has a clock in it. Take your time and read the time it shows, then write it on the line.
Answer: 11:23:06
